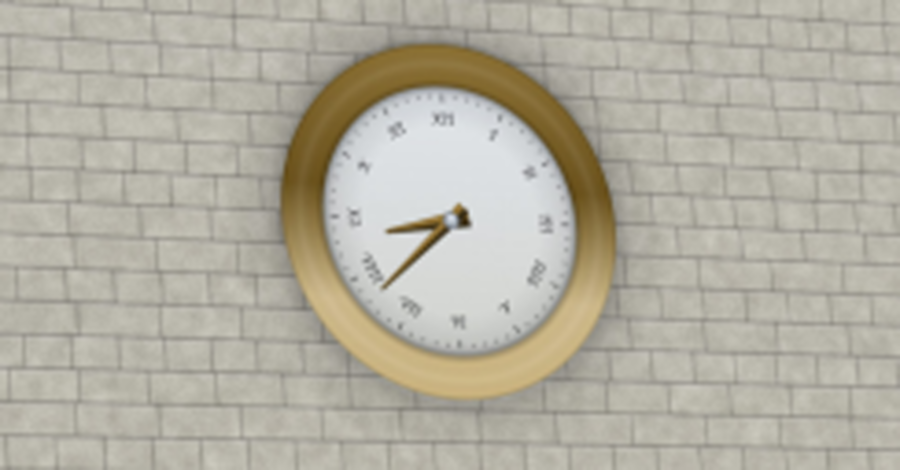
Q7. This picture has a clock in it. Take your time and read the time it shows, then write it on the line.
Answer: 8:38
